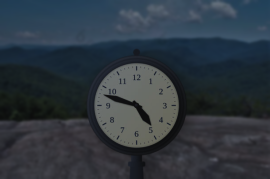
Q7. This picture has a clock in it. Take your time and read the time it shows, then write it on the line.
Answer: 4:48
